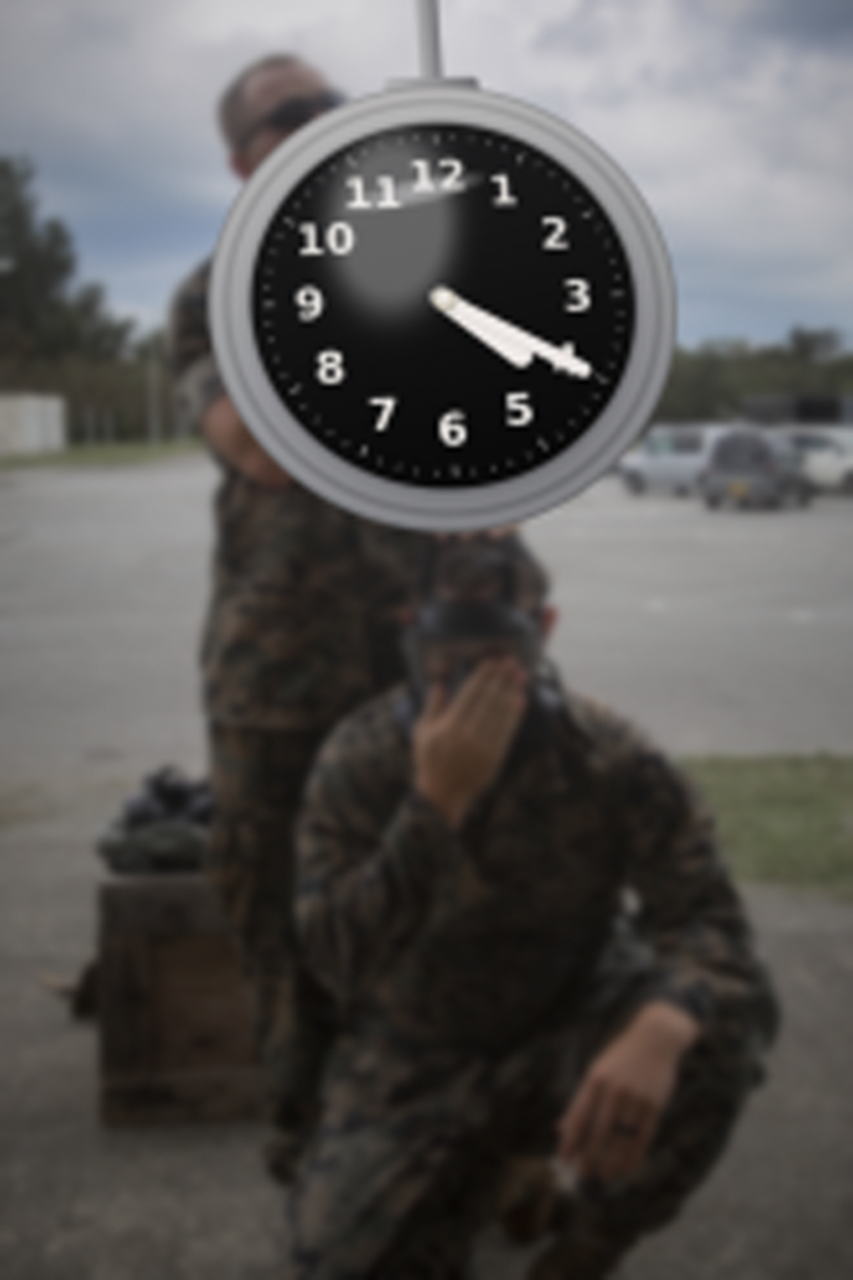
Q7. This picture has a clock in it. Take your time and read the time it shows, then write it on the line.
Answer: 4:20
